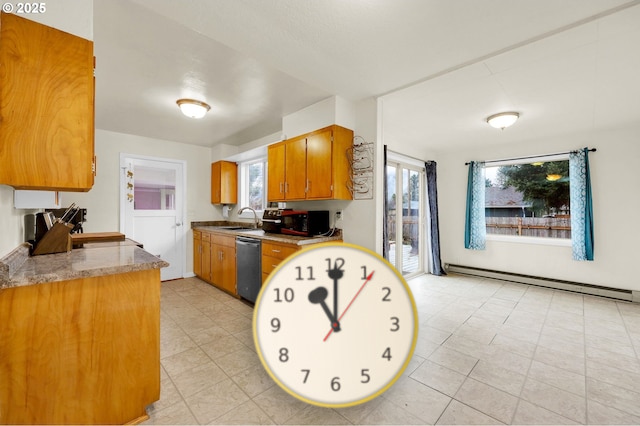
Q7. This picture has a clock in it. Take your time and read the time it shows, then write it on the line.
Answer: 11:00:06
